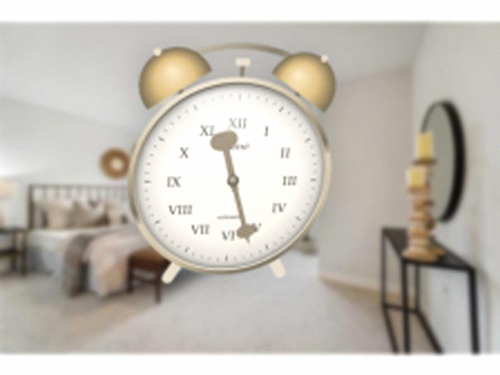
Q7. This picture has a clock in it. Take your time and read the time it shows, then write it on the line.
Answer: 11:27
